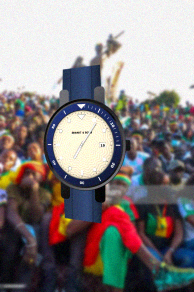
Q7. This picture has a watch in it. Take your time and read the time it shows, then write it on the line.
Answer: 7:06
